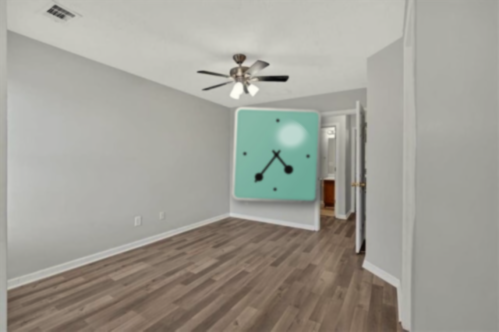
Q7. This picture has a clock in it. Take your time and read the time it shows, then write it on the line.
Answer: 4:36
